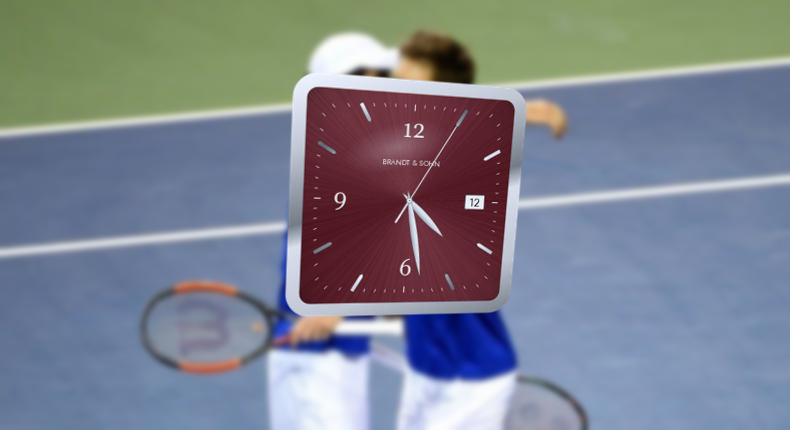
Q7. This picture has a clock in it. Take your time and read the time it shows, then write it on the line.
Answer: 4:28:05
